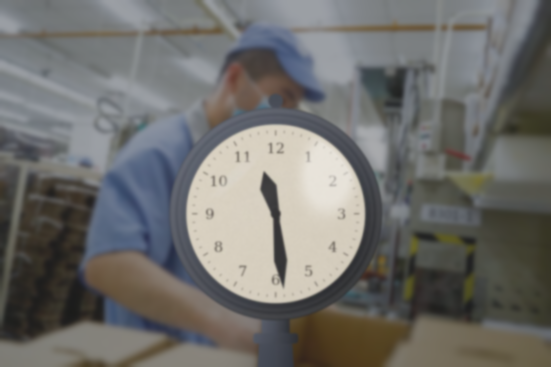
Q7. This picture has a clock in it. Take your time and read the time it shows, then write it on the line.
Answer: 11:29
